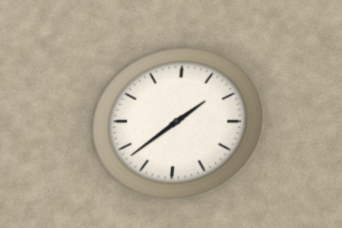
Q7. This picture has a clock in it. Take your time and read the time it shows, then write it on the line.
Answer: 1:38
